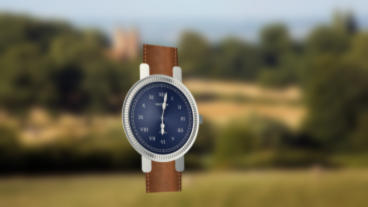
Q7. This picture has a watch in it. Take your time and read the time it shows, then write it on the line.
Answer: 6:02
